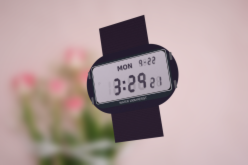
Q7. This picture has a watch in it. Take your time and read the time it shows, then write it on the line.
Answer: 3:29:21
